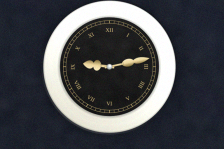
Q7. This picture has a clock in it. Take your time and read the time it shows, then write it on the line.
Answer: 9:13
